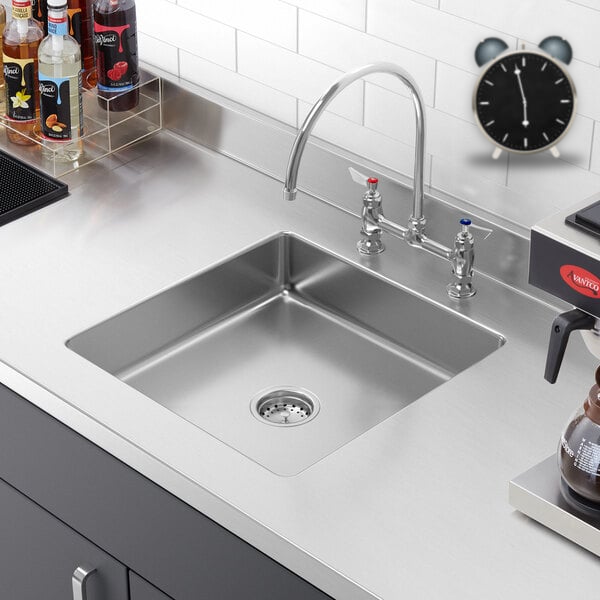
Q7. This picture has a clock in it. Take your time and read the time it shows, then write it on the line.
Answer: 5:58
